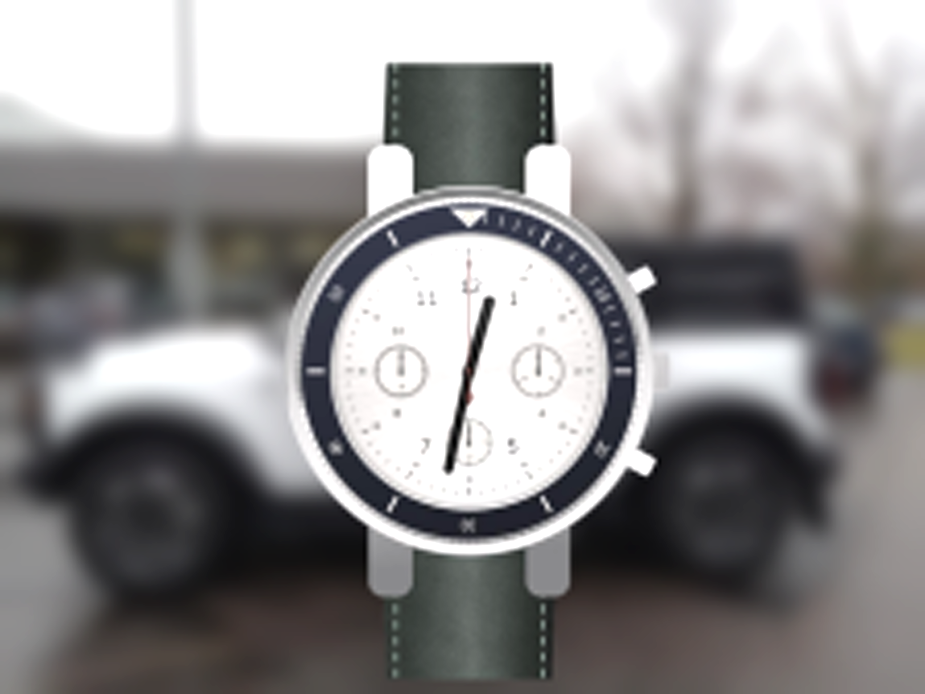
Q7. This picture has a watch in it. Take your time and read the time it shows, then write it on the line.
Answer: 12:32
